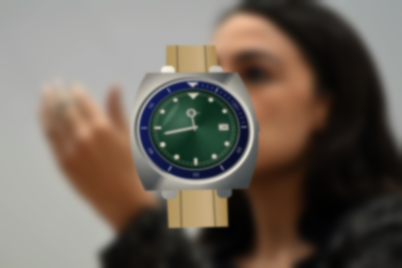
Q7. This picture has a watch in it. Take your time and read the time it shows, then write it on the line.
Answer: 11:43
